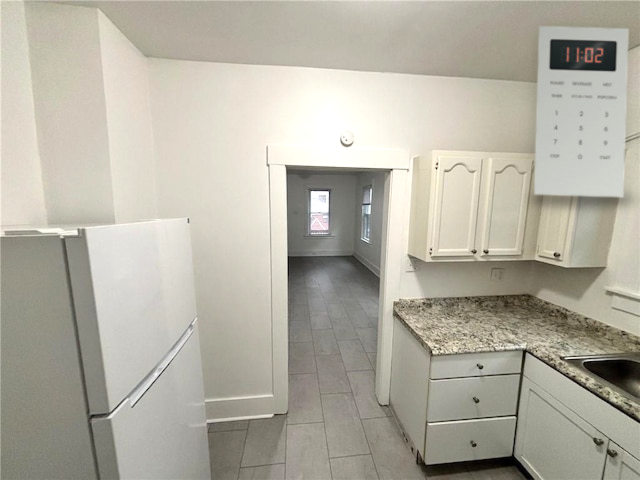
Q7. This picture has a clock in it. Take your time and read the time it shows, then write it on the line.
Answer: 11:02
